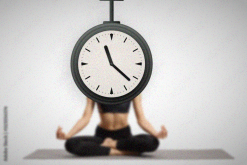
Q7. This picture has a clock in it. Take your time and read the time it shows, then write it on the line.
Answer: 11:22
